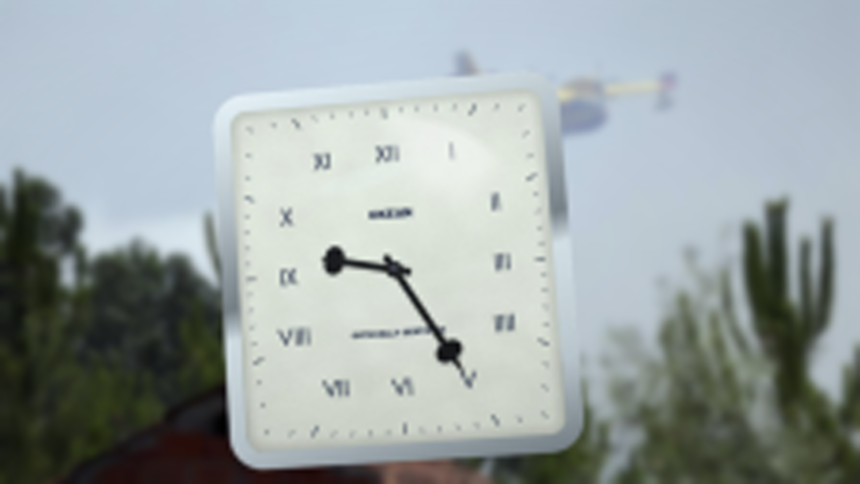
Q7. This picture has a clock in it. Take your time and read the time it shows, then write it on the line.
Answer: 9:25
